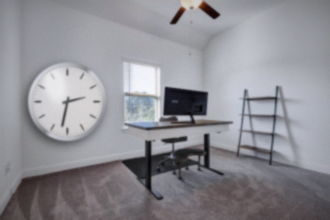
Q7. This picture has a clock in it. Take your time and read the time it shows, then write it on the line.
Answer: 2:32
